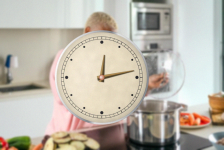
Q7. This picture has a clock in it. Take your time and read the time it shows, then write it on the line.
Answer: 12:13
